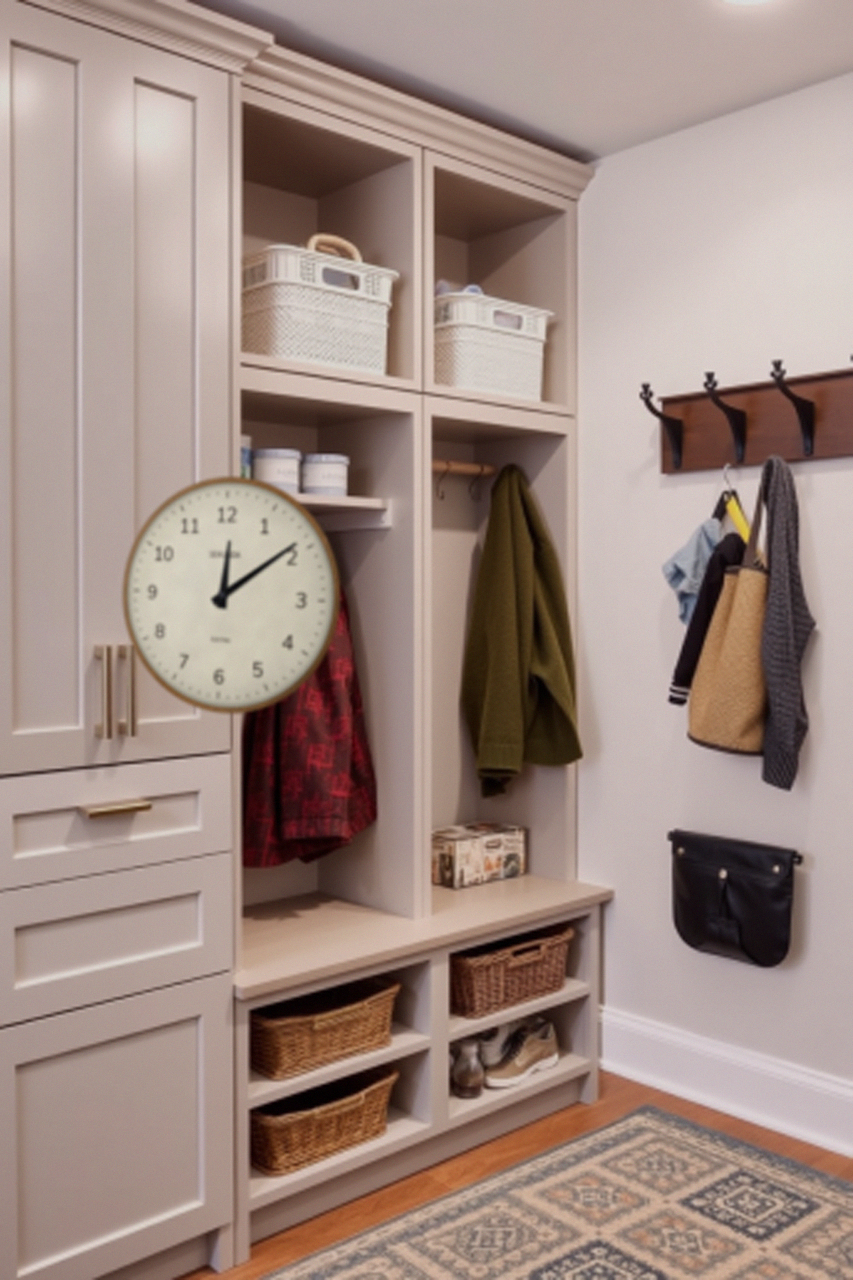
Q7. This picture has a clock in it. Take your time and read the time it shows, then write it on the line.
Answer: 12:09
